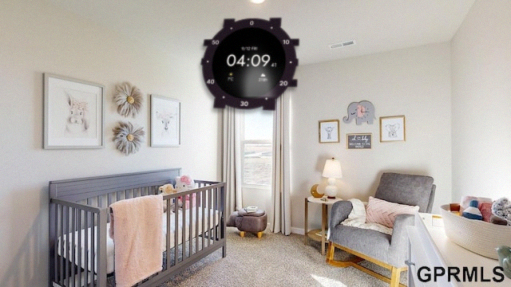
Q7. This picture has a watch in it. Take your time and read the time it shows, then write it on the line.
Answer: 4:09
